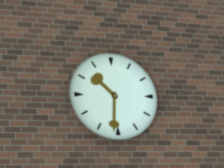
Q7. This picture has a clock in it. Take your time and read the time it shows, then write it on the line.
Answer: 10:31
